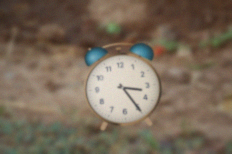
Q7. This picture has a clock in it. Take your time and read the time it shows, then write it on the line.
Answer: 3:25
